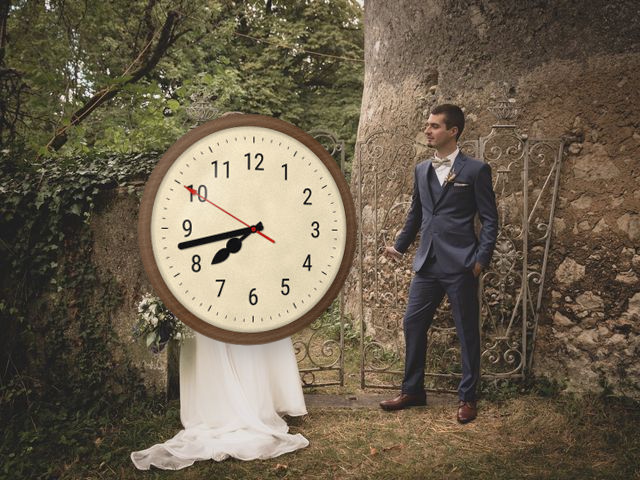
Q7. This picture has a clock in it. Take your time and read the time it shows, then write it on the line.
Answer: 7:42:50
